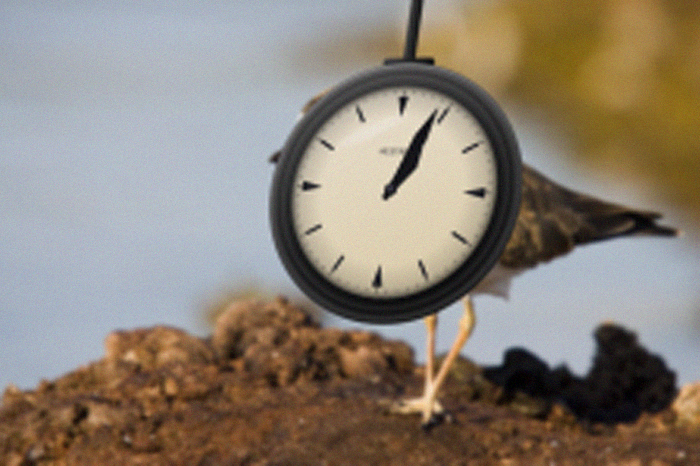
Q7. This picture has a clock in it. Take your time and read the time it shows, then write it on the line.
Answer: 1:04
